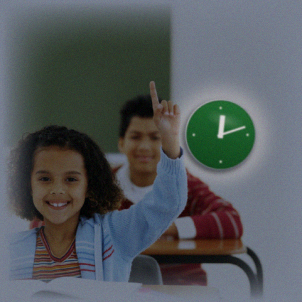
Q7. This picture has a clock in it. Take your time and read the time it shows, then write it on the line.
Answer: 12:12
